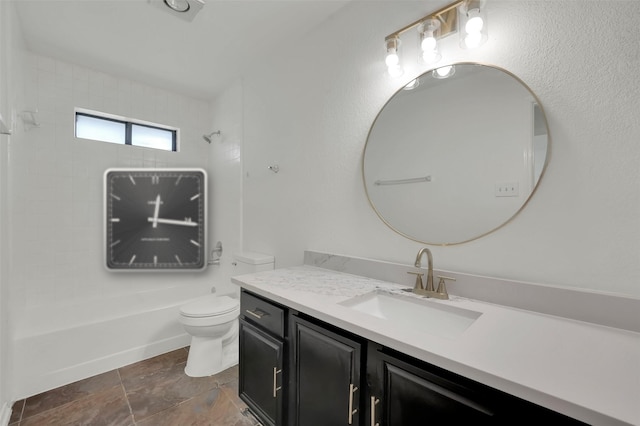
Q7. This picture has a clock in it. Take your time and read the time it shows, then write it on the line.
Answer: 12:16
